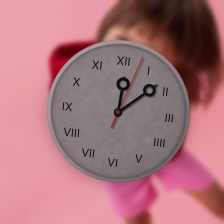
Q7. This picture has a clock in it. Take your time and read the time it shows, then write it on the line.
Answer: 12:08:03
